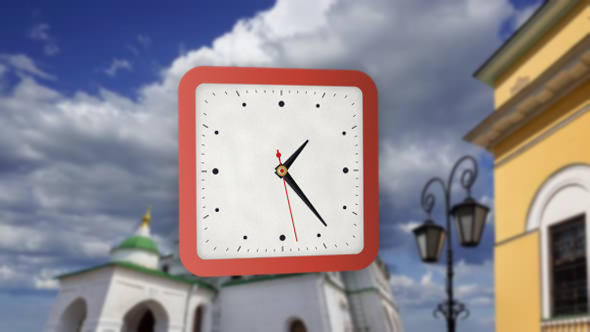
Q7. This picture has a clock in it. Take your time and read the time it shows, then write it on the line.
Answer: 1:23:28
